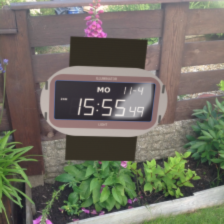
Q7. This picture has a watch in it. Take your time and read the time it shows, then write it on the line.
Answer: 15:55:49
